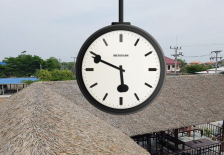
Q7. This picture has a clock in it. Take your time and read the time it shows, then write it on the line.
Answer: 5:49
